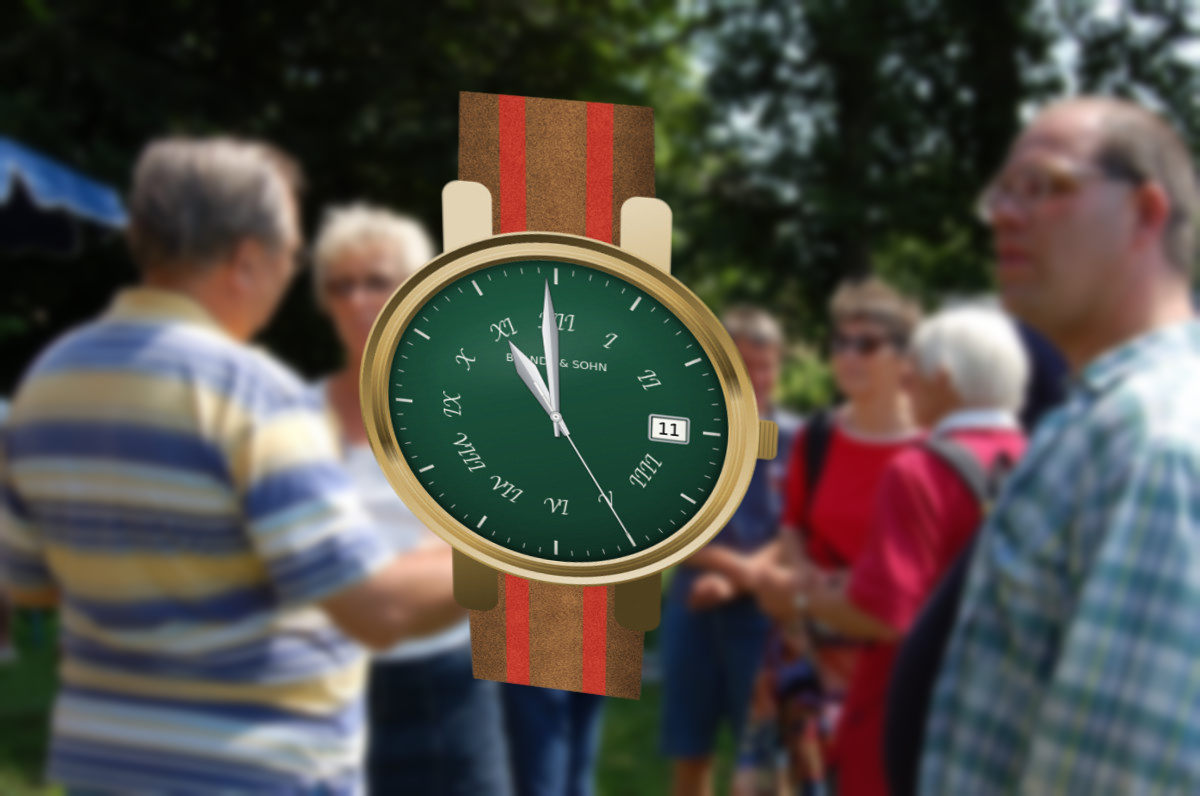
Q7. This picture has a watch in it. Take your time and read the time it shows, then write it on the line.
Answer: 10:59:25
